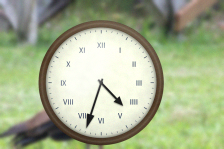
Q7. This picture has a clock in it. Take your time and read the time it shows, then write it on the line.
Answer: 4:33
